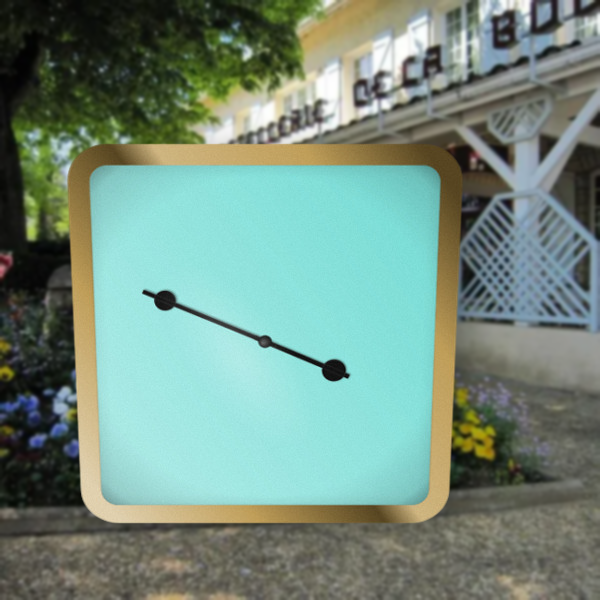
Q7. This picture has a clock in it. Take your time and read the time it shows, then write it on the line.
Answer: 3:49
